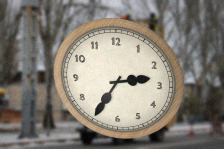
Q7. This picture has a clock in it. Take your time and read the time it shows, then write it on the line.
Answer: 2:35
